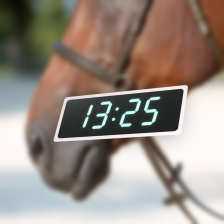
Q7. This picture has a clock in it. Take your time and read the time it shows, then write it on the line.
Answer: 13:25
